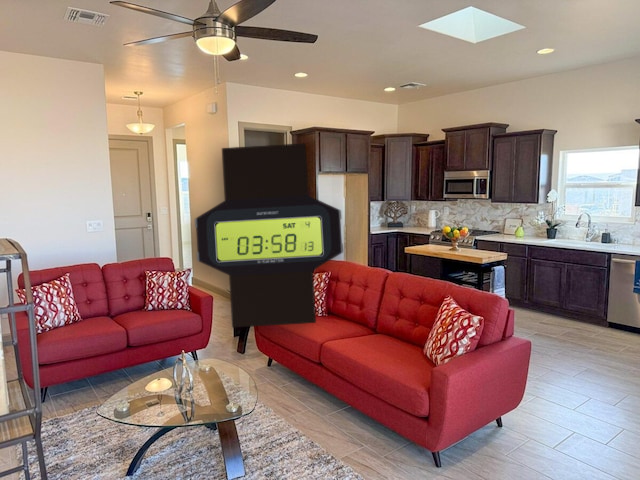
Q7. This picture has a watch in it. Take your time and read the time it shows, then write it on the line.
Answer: 3:58:13
